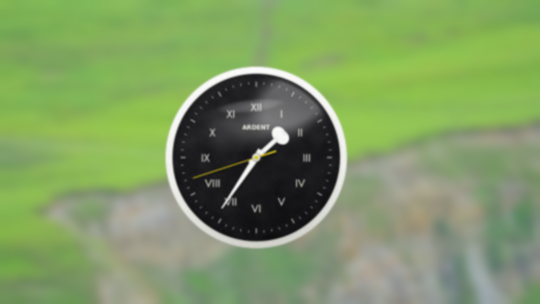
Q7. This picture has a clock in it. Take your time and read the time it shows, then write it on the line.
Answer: 1:35:42
